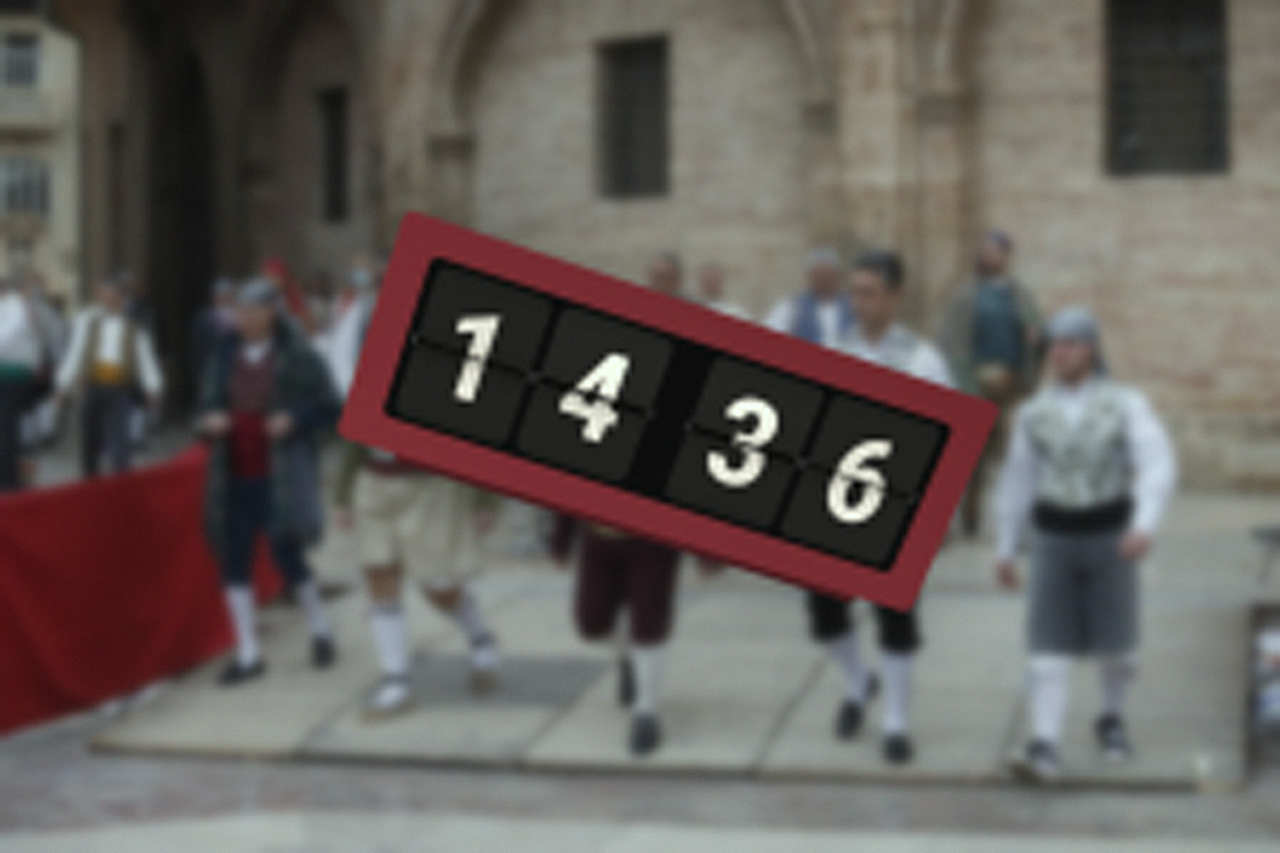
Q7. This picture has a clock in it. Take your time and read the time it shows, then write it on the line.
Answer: 14:36
